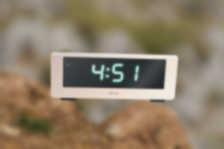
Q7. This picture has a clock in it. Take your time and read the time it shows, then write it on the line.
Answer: 4:51
